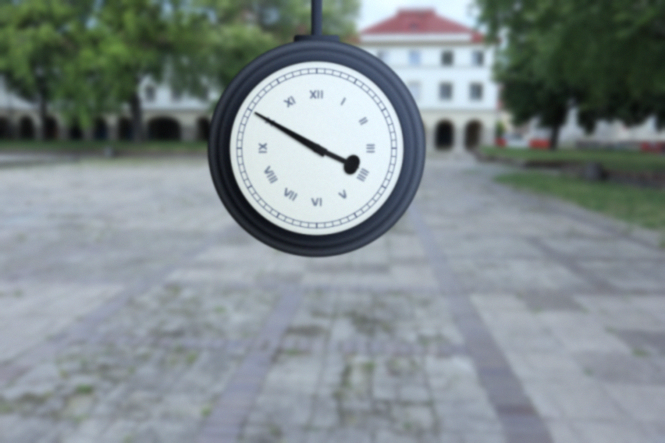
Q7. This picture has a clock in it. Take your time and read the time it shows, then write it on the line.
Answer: 3:50
